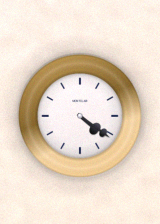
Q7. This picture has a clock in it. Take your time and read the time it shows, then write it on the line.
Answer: 4:21
